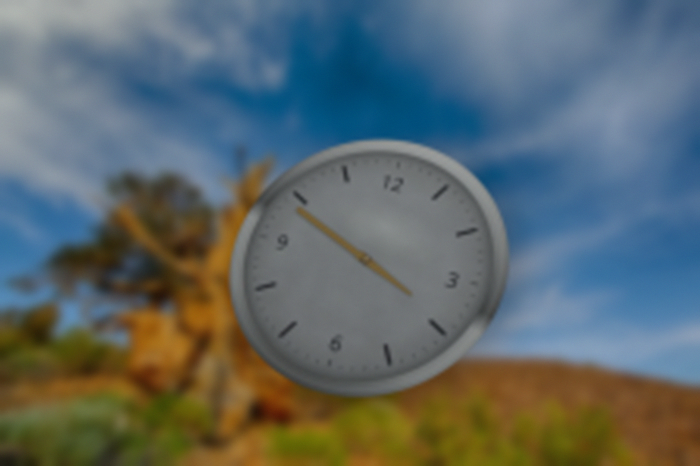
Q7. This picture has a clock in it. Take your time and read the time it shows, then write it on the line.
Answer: 3:49
